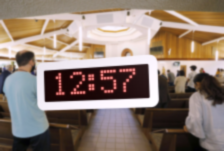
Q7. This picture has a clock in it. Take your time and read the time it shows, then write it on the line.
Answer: 12:57
